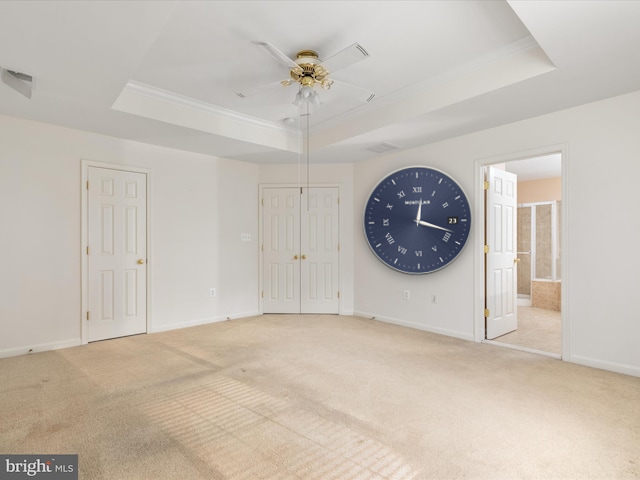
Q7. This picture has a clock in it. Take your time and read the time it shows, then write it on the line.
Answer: 12:18
